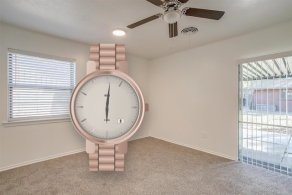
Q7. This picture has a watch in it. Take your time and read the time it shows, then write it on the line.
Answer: 6:01
